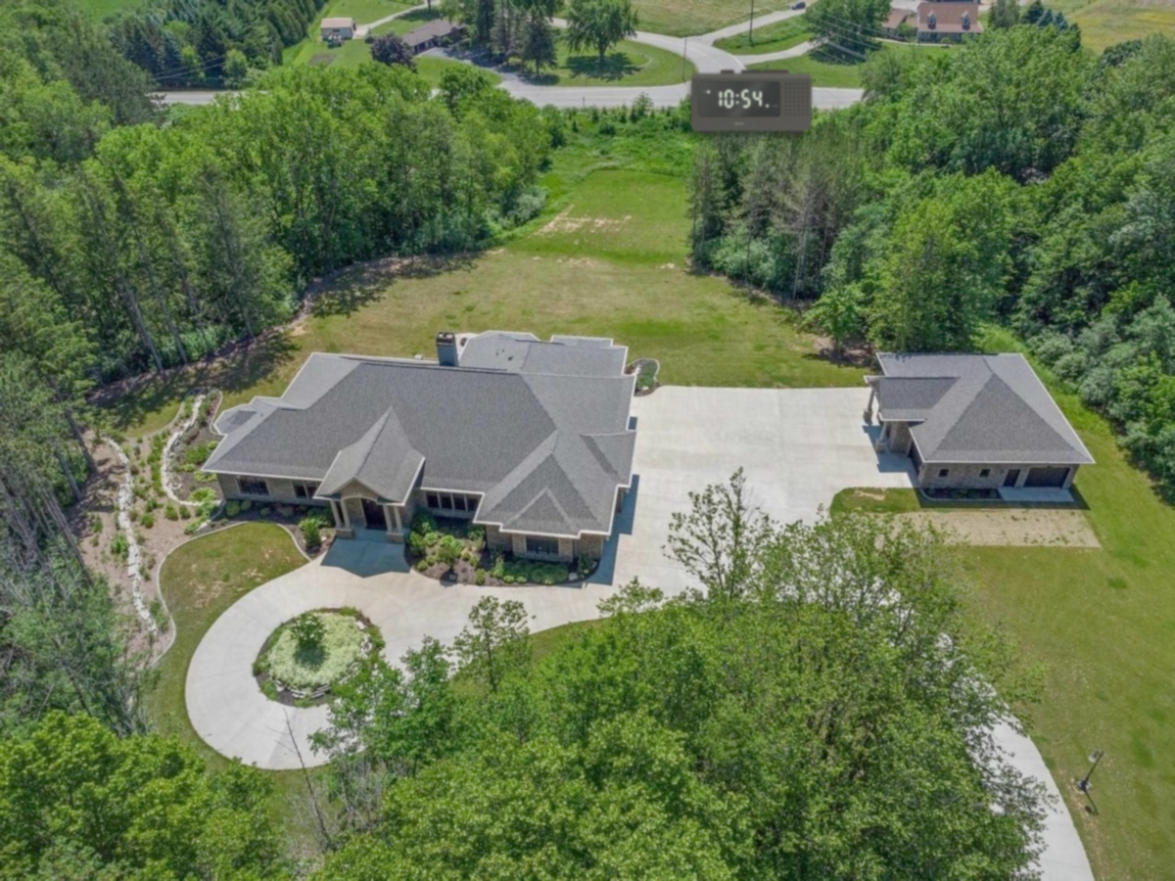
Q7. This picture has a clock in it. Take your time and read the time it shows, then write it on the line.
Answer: 10:54
